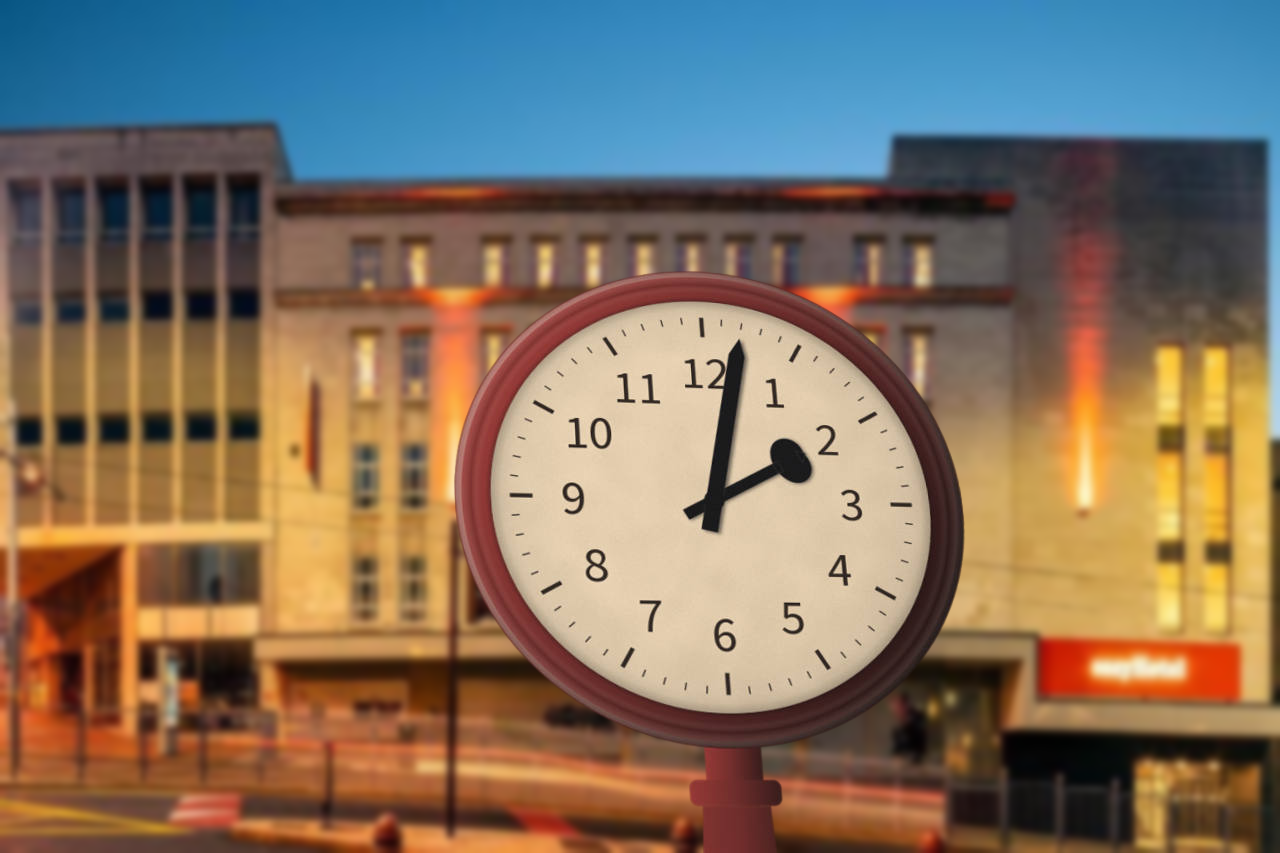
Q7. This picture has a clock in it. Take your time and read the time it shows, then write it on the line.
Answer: 2:02
